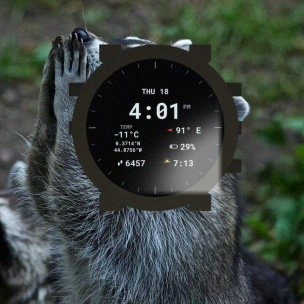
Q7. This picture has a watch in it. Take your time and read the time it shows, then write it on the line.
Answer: 4:01
